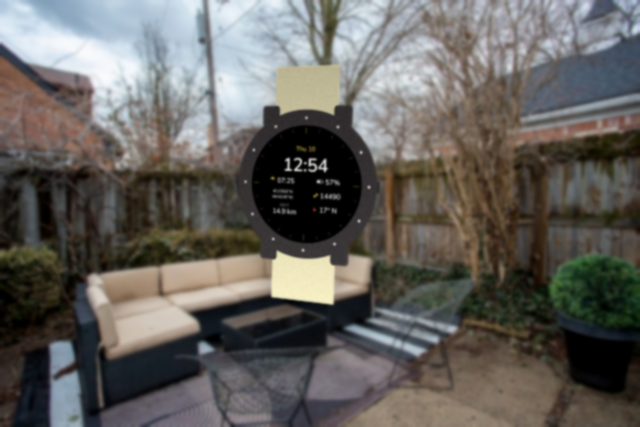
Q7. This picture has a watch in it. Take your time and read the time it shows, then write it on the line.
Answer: 12:54
